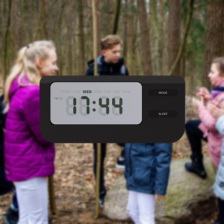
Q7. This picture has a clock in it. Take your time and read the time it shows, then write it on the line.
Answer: 17:44
